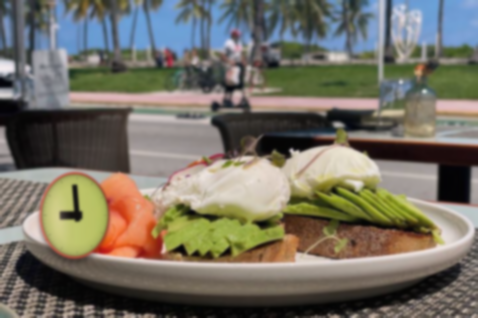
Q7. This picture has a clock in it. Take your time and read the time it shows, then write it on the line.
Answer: 8:59
